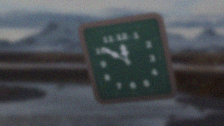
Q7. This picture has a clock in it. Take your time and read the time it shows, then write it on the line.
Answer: 11:51
